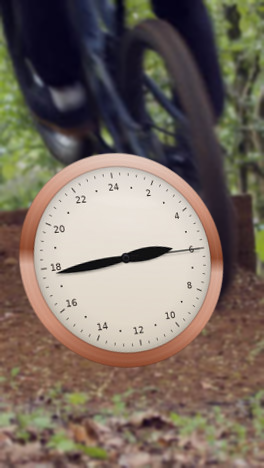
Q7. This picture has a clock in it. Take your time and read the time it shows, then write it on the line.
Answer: 5:44:15
